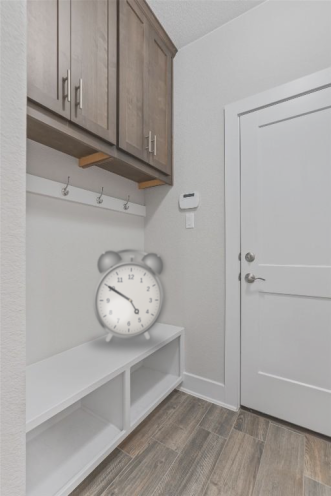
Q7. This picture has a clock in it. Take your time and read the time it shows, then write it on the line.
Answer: 4:50
